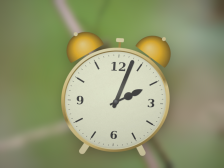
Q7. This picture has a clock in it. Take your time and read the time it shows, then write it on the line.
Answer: 2:03
